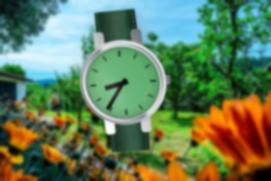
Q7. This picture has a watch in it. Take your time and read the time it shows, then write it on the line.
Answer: 8:36
